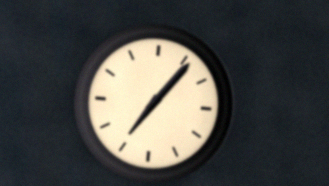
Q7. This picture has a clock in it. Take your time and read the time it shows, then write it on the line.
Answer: 7:06
